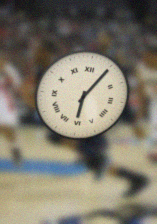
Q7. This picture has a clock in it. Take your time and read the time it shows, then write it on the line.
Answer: 6:05
